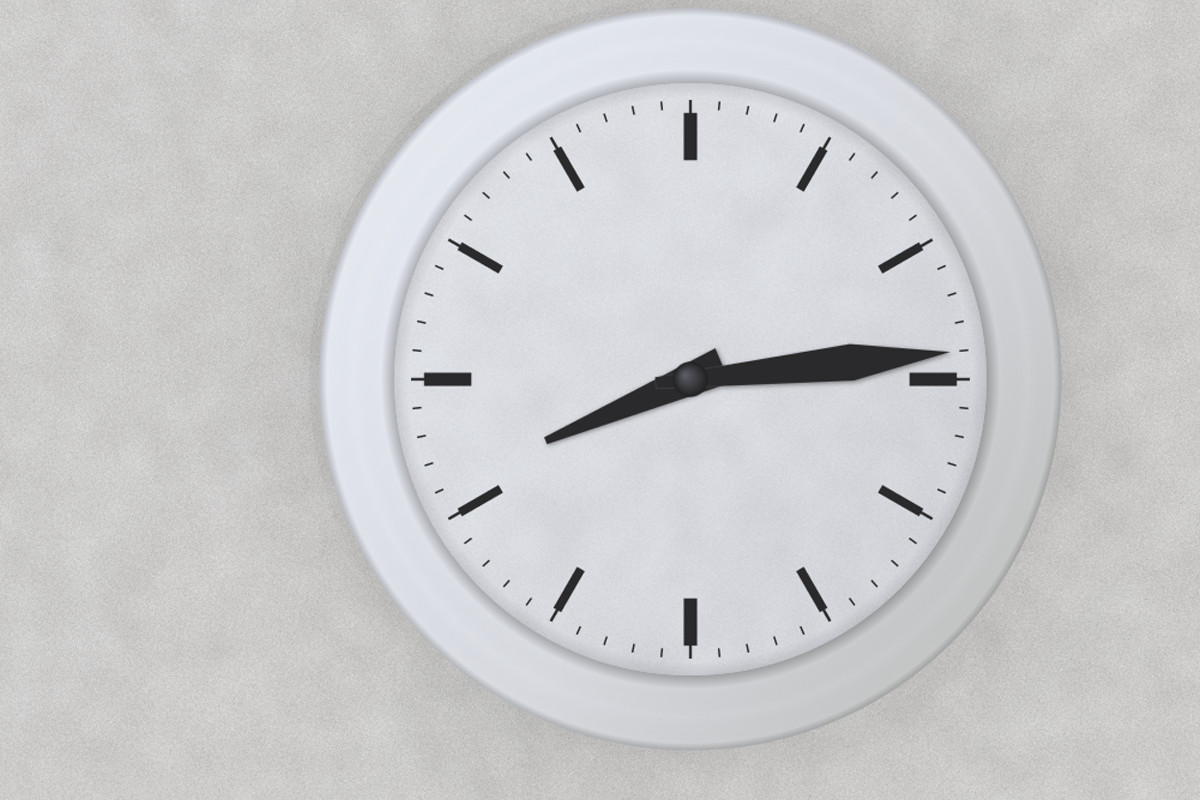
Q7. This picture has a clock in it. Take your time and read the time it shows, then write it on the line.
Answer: 8:14
